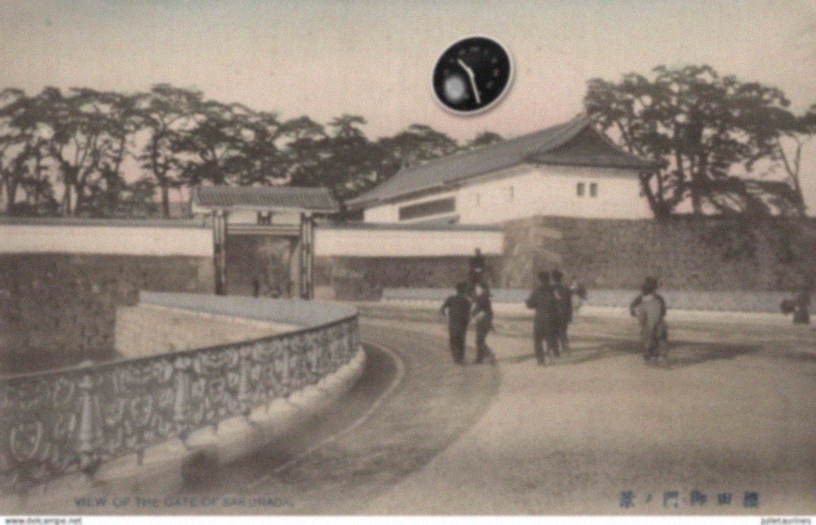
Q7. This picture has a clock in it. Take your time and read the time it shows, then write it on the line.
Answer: 10:26
